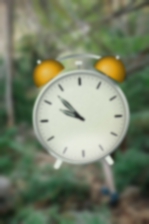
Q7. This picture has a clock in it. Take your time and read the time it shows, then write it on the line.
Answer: 9:53
